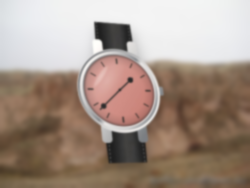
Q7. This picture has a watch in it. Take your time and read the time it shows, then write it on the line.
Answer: 1:38
